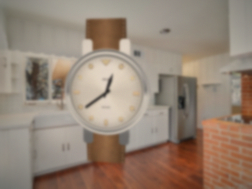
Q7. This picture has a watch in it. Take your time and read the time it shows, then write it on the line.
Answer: 12:39
